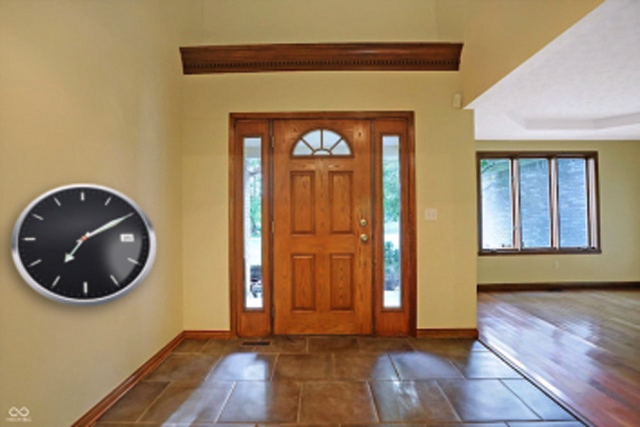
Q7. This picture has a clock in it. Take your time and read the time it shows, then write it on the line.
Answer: 7:10
